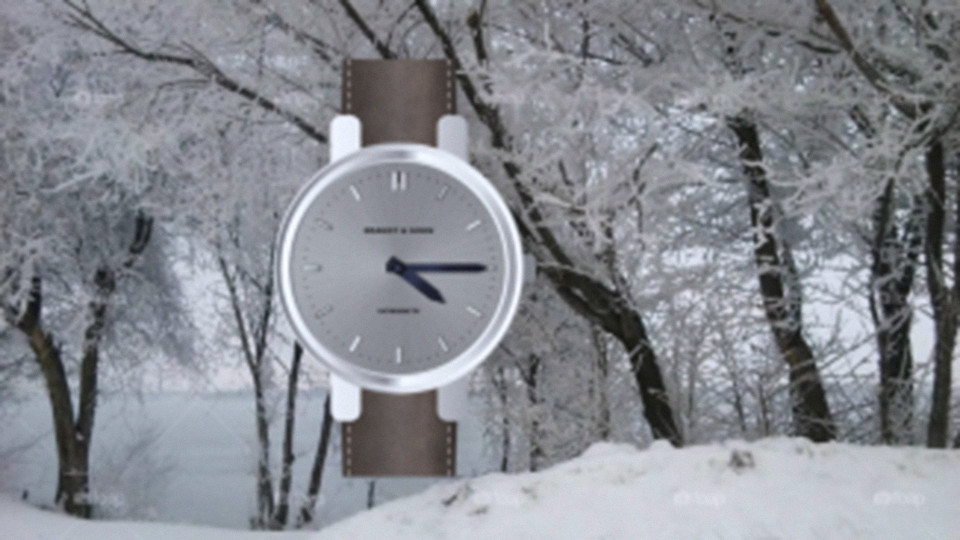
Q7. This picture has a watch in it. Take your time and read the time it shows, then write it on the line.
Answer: 4:15
